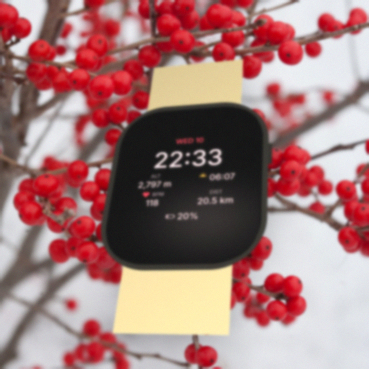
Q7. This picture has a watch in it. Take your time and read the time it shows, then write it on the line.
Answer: 22:33
